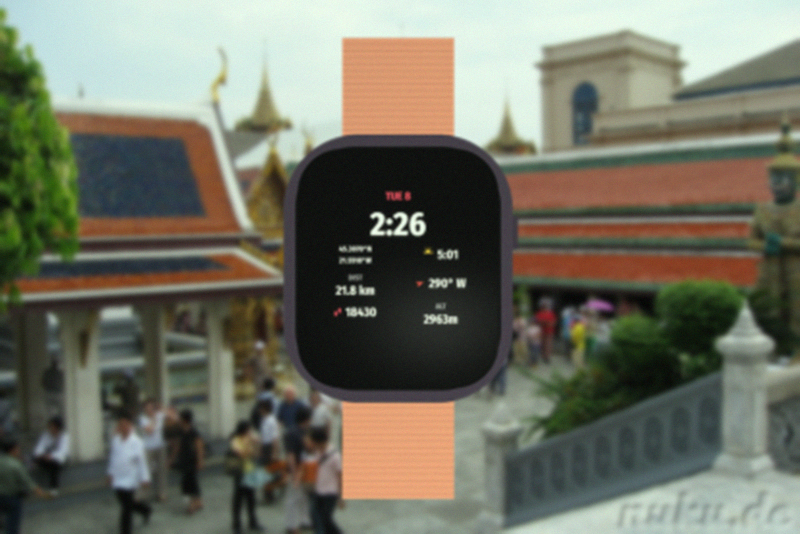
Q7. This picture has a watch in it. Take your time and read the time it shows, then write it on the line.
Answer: 2:26
